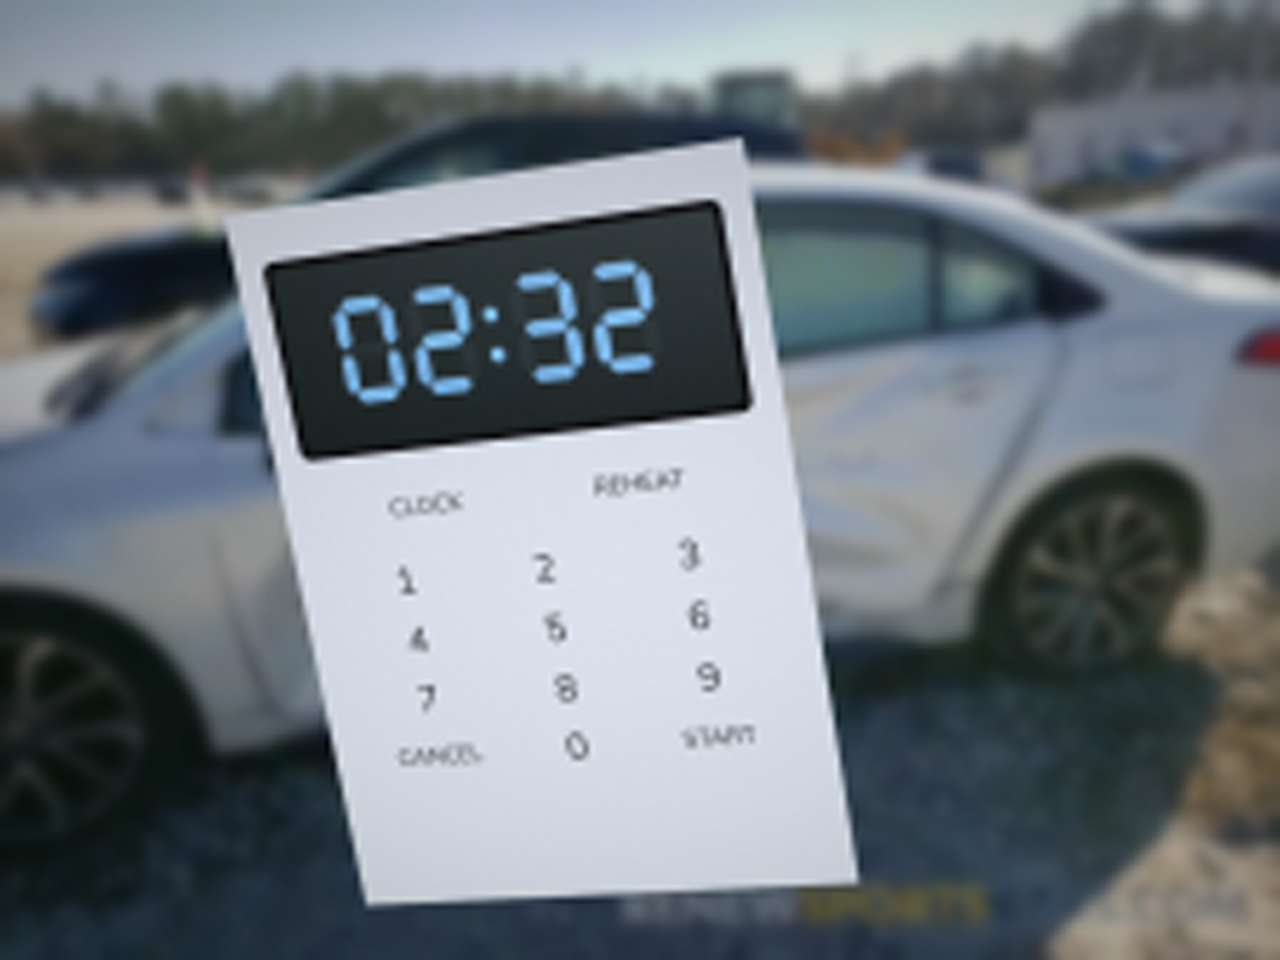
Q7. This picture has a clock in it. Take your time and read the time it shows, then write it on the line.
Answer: 2:32
